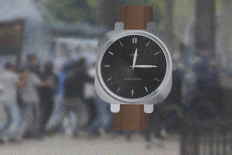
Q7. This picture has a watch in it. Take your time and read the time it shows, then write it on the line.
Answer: 12:15
